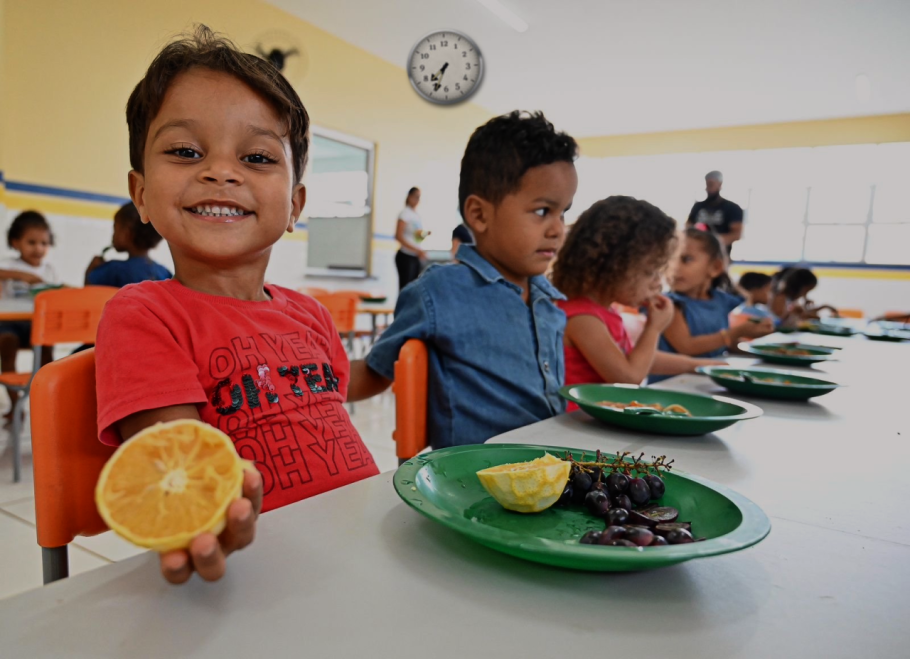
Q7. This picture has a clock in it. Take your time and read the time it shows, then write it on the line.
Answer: 7:34
